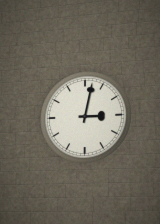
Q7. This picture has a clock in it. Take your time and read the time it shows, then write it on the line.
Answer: 3:02
